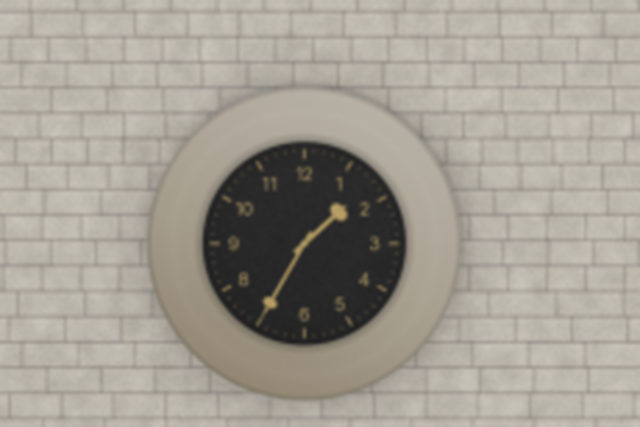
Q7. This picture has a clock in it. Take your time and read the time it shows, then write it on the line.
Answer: 1:35
